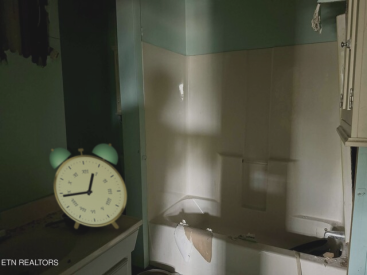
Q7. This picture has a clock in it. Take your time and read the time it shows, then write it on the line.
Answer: 12:44
